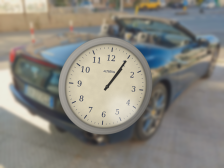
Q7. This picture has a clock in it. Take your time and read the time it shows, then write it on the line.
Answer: 1:05
